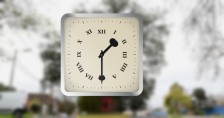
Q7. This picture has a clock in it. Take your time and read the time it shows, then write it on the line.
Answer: 1:30
